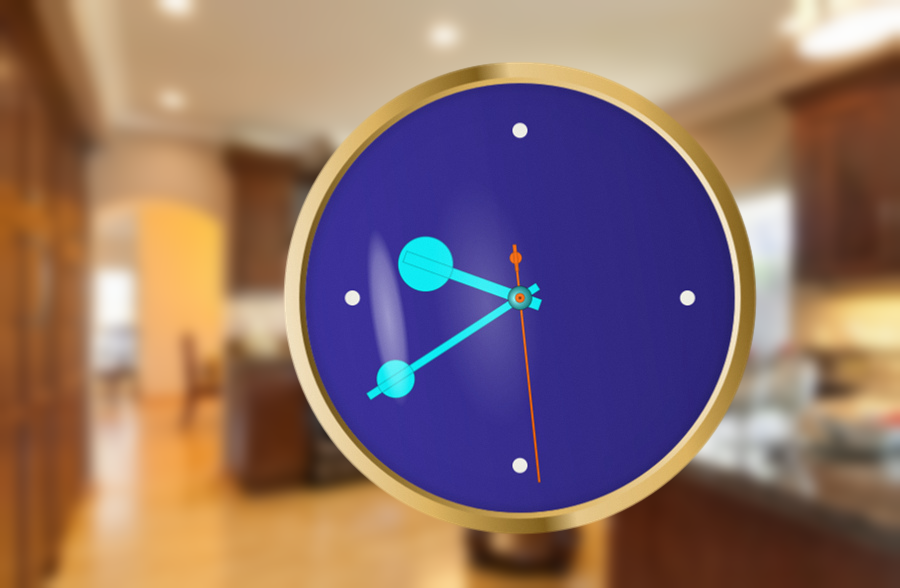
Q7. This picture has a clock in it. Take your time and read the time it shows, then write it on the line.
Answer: 9:39:29
